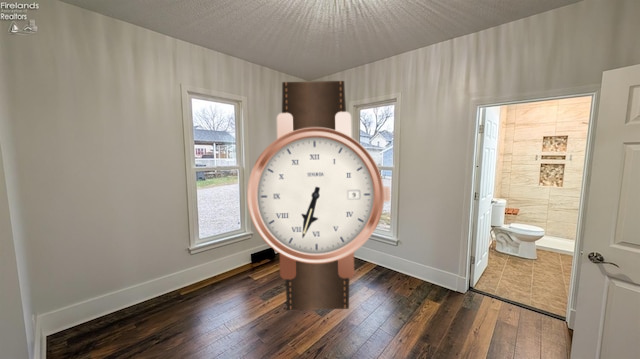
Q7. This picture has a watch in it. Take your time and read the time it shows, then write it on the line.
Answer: 6:33
